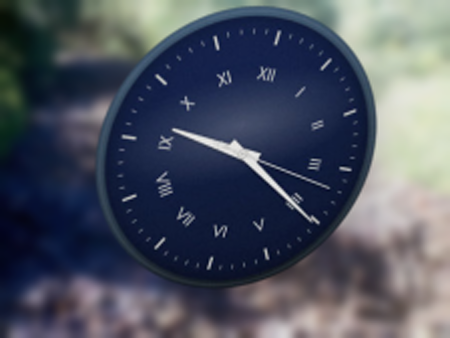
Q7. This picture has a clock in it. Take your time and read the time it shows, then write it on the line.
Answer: 9:20:17
